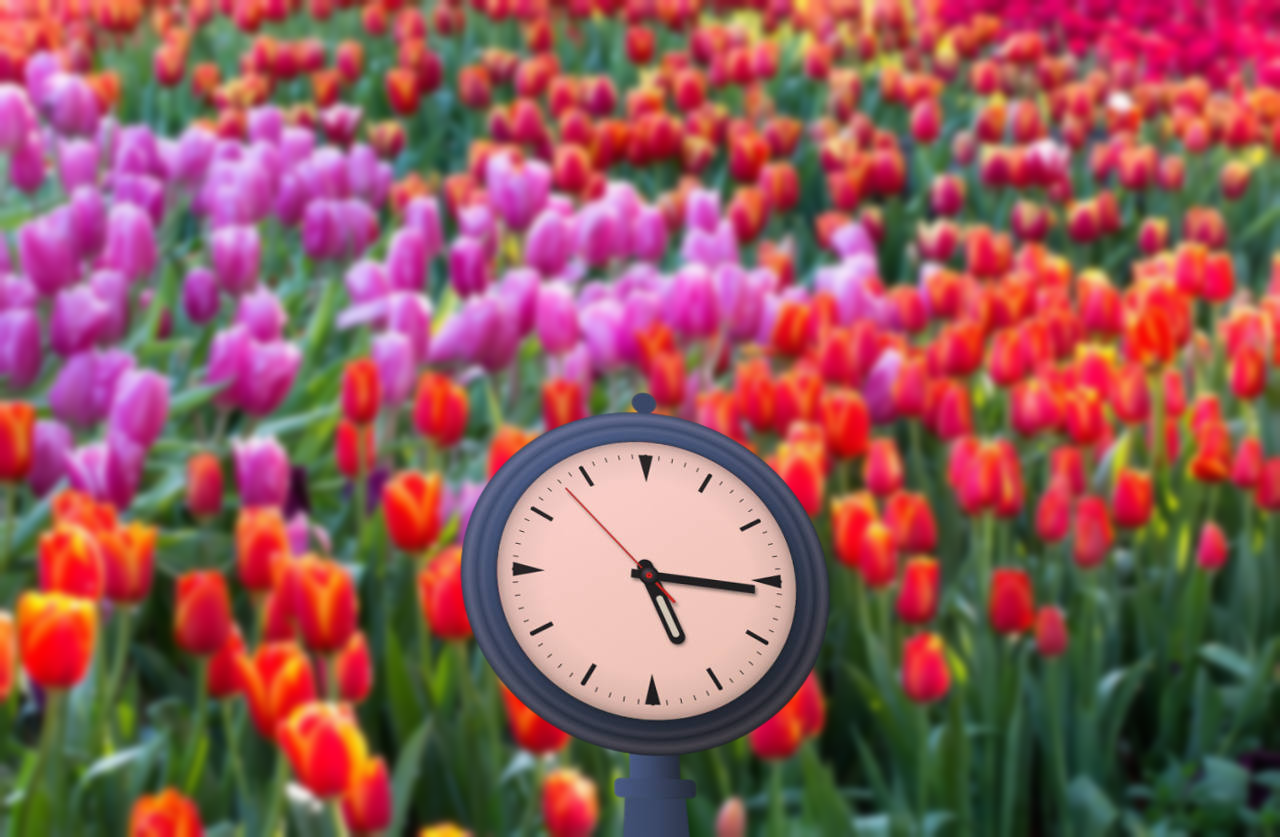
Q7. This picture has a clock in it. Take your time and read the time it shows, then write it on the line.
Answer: 5:15:53
